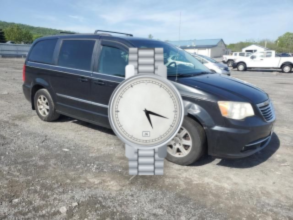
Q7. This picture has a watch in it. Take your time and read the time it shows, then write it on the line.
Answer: 5:18
